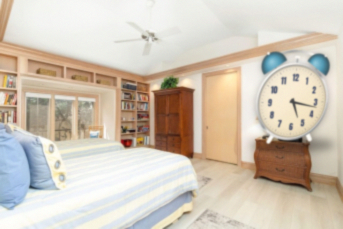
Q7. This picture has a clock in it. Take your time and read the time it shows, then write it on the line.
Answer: 5:17
